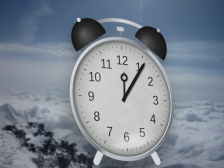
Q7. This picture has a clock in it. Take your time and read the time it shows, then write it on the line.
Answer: 12:06
